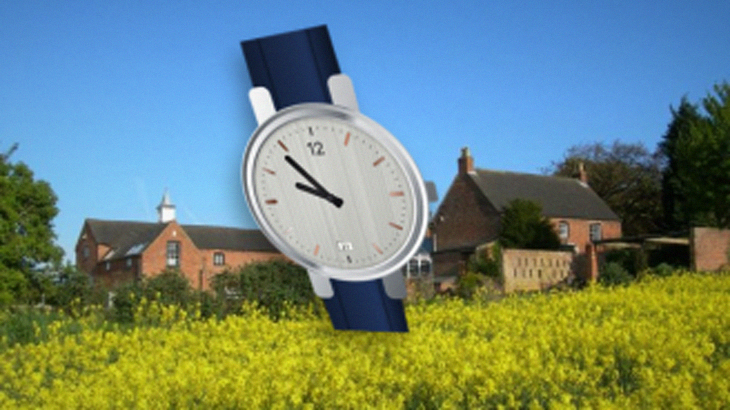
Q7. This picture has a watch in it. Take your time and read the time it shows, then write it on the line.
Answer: 9:54
